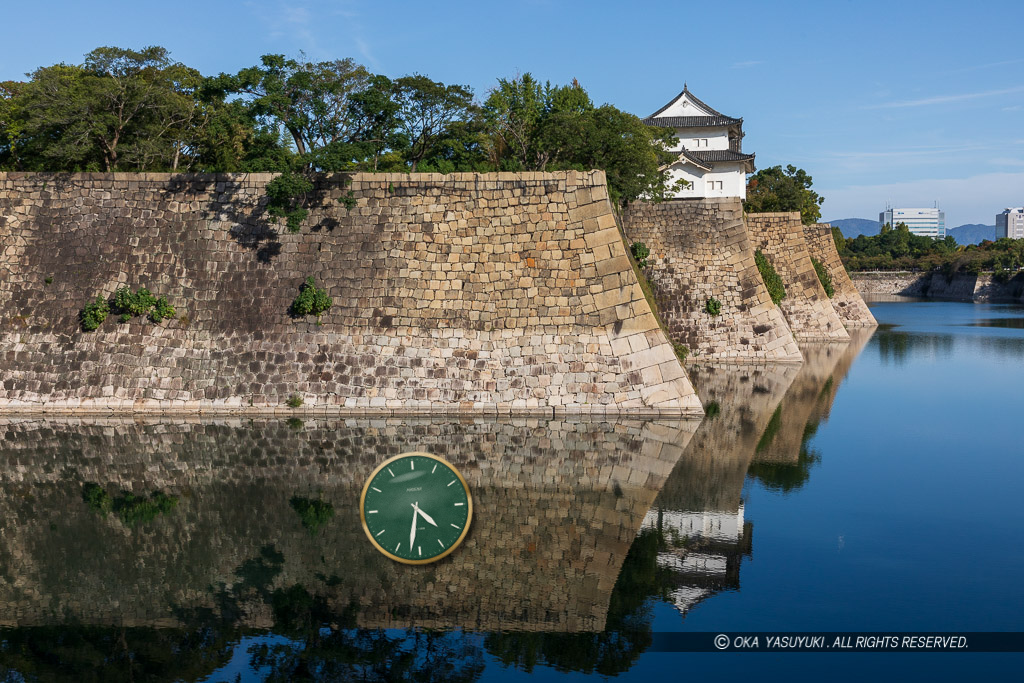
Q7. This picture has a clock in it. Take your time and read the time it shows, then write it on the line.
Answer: 4:32
